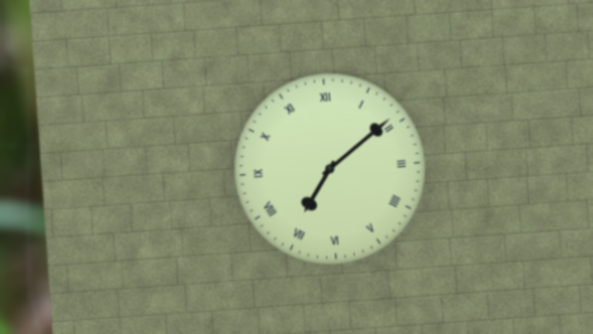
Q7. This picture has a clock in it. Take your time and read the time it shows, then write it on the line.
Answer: 7:09
